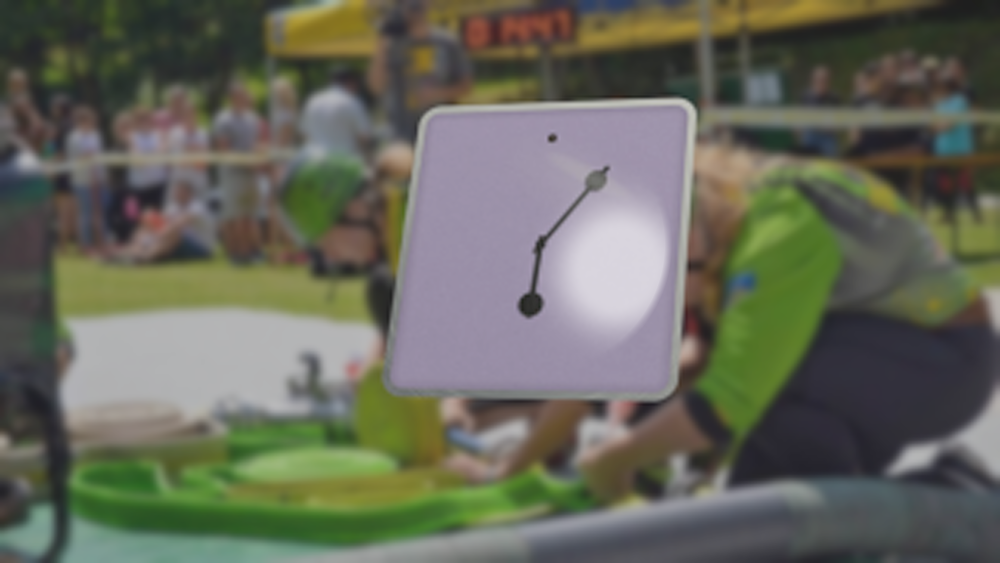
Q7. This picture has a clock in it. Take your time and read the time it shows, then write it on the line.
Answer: 6:06
